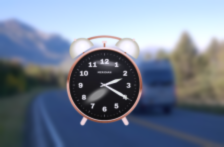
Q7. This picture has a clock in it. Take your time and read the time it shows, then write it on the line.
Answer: 2:20
